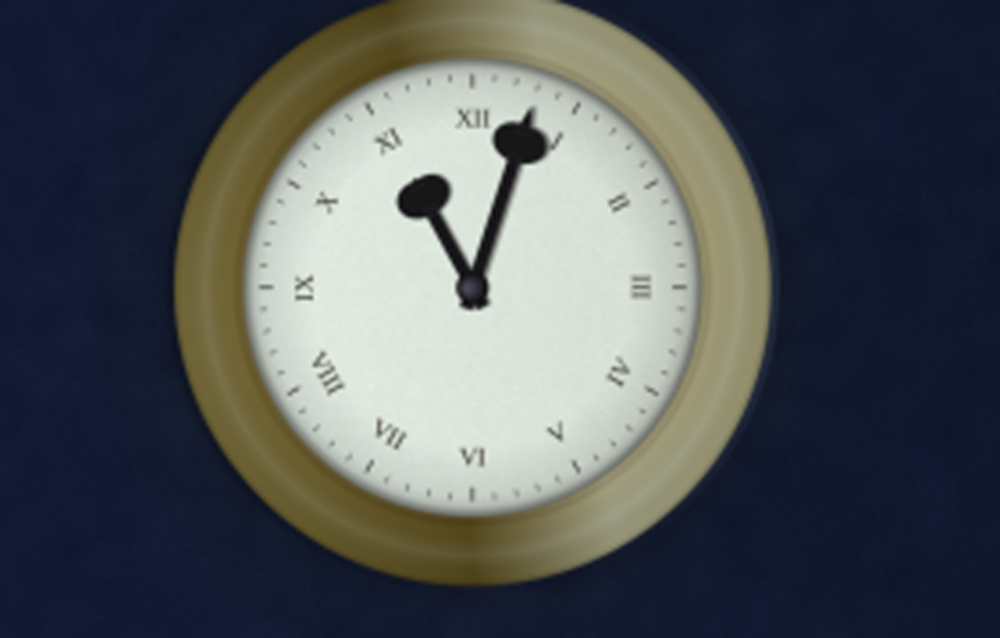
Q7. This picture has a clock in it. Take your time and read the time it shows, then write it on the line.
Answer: 11:03
